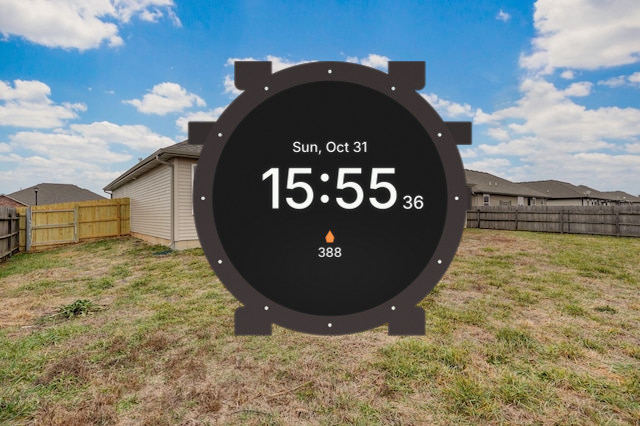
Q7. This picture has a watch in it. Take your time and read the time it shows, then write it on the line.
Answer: 15:55:36
